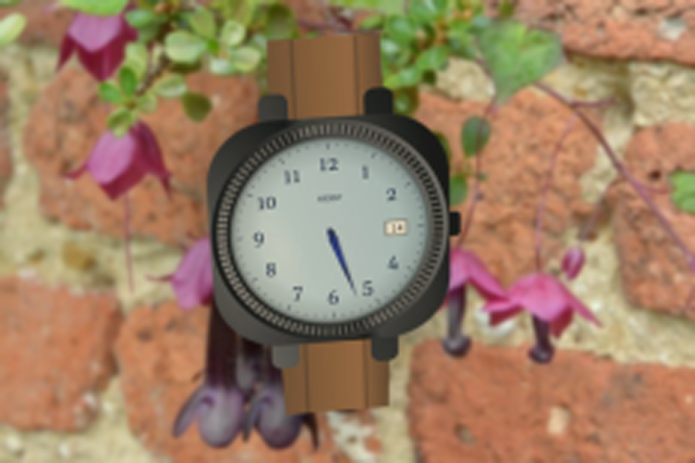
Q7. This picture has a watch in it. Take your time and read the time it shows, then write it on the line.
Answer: 5:27
